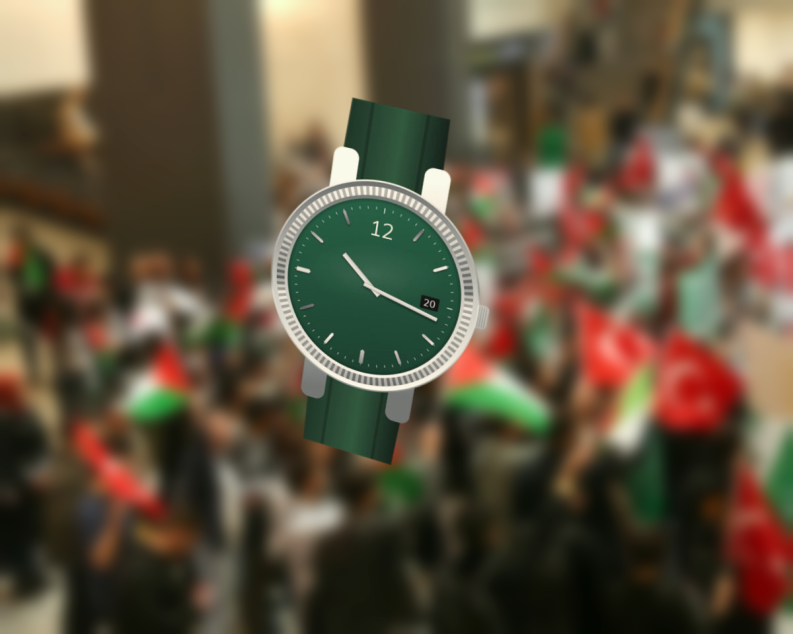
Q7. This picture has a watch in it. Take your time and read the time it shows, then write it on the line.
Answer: 10:17
